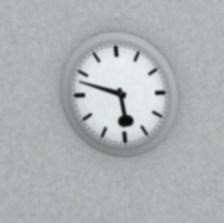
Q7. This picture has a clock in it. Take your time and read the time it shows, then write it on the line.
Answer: 5:48
